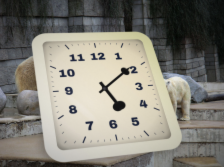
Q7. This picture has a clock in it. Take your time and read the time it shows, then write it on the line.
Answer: 5:09
